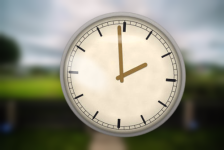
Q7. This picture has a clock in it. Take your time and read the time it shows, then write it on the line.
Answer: 1:59
